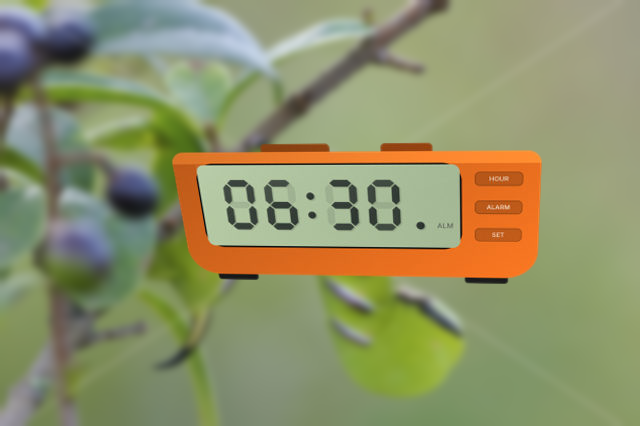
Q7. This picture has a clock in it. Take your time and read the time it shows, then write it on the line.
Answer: 6:30
